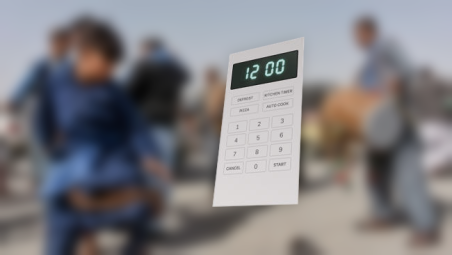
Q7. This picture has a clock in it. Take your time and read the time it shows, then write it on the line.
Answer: 12:00
